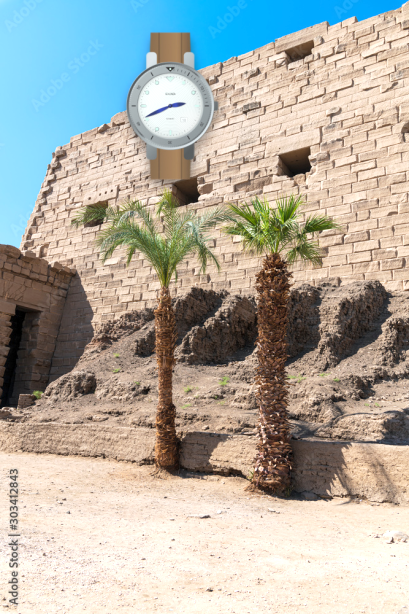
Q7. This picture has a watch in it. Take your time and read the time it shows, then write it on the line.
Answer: 2:41
